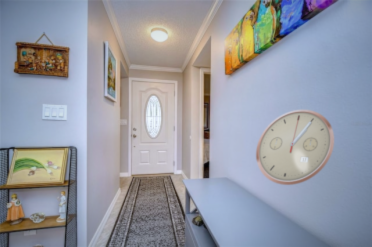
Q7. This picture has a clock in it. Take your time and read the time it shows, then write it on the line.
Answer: 1:05
